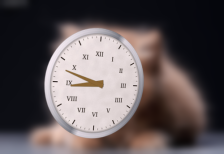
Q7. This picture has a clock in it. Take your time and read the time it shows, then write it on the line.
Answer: 8:48
